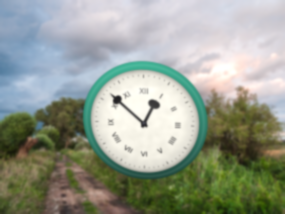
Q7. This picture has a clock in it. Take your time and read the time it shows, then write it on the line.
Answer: 12:52
